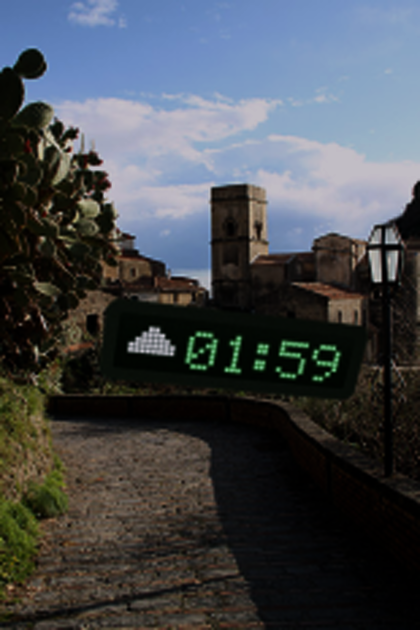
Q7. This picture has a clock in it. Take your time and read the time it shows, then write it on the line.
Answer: 1:59
